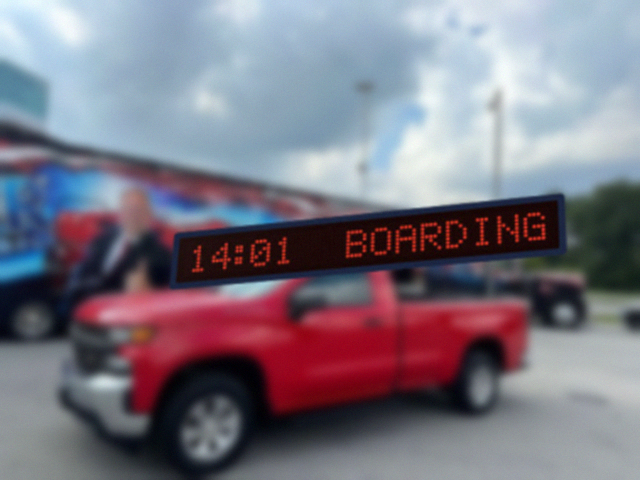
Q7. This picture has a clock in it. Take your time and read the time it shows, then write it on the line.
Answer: 14:01
